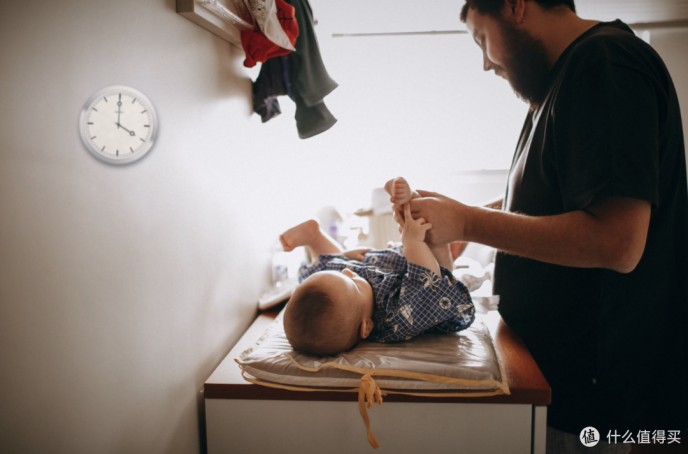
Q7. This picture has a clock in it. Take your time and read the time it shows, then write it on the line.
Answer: 4:00
